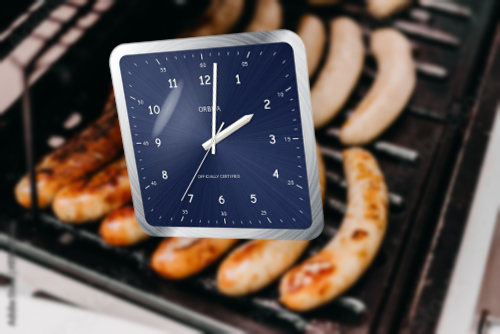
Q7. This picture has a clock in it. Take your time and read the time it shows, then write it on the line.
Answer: 2:01:36
